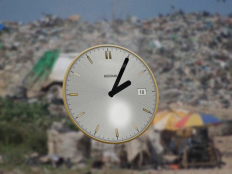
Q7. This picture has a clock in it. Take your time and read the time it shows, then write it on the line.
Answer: 2:05
